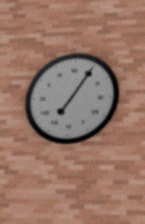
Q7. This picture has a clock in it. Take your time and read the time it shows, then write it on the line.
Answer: 7:05
